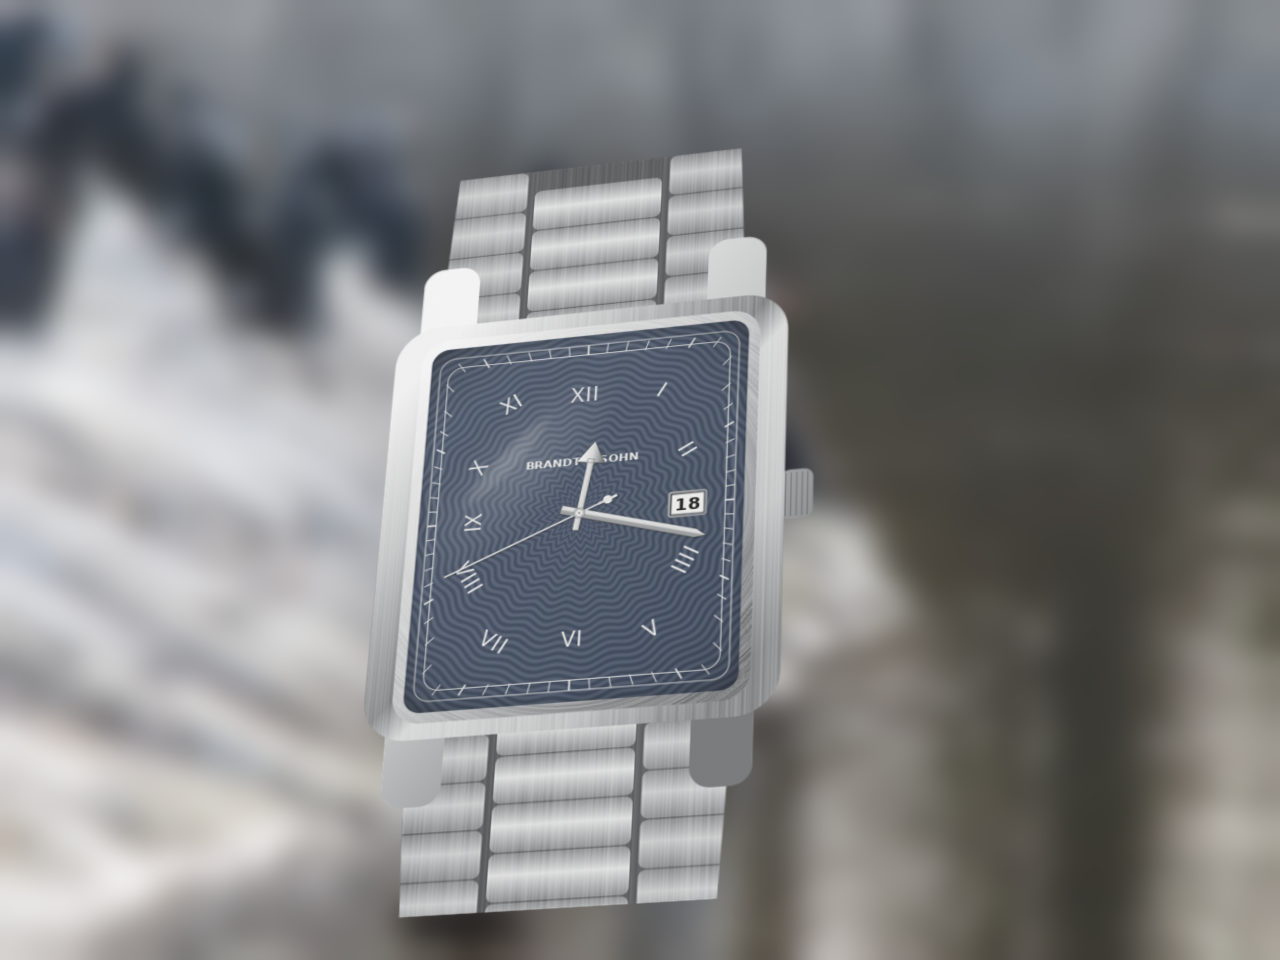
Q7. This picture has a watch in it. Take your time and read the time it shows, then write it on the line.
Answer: 12:17:41
